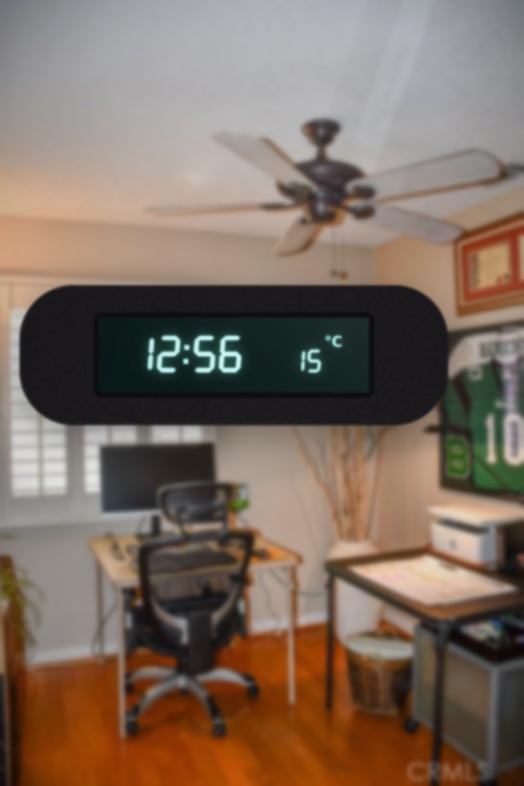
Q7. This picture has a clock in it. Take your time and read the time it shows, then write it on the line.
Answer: 12:56
